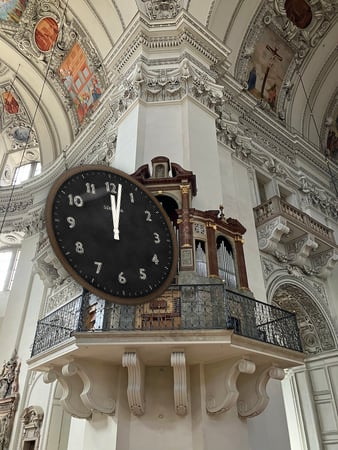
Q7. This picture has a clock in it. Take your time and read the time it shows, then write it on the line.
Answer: 12:02
